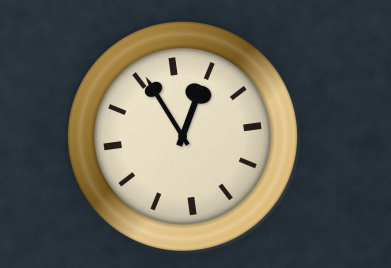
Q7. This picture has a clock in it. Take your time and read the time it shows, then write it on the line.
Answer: 12:56
